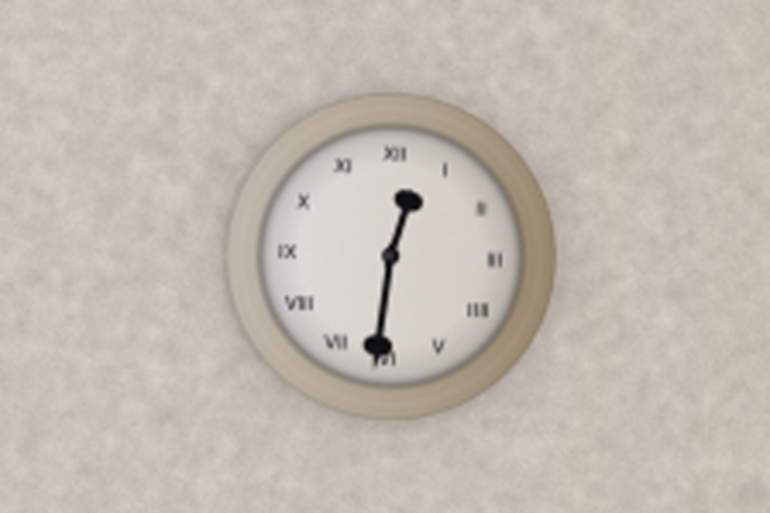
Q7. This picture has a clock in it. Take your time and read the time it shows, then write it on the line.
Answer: 12:31
